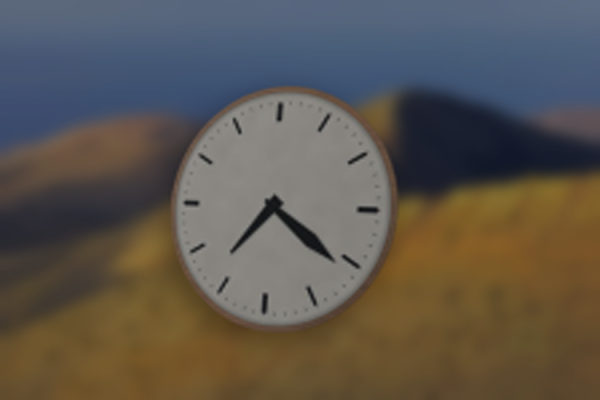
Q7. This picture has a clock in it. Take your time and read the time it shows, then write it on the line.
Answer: 7:21
